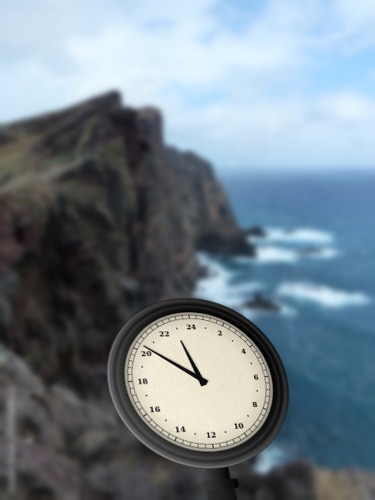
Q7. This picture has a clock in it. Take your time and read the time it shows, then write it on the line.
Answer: 22:51
